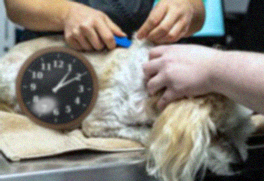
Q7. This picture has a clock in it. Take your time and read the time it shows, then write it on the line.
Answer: 1:10
